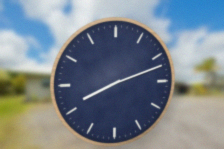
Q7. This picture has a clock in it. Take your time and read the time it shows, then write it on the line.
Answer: 8:12
